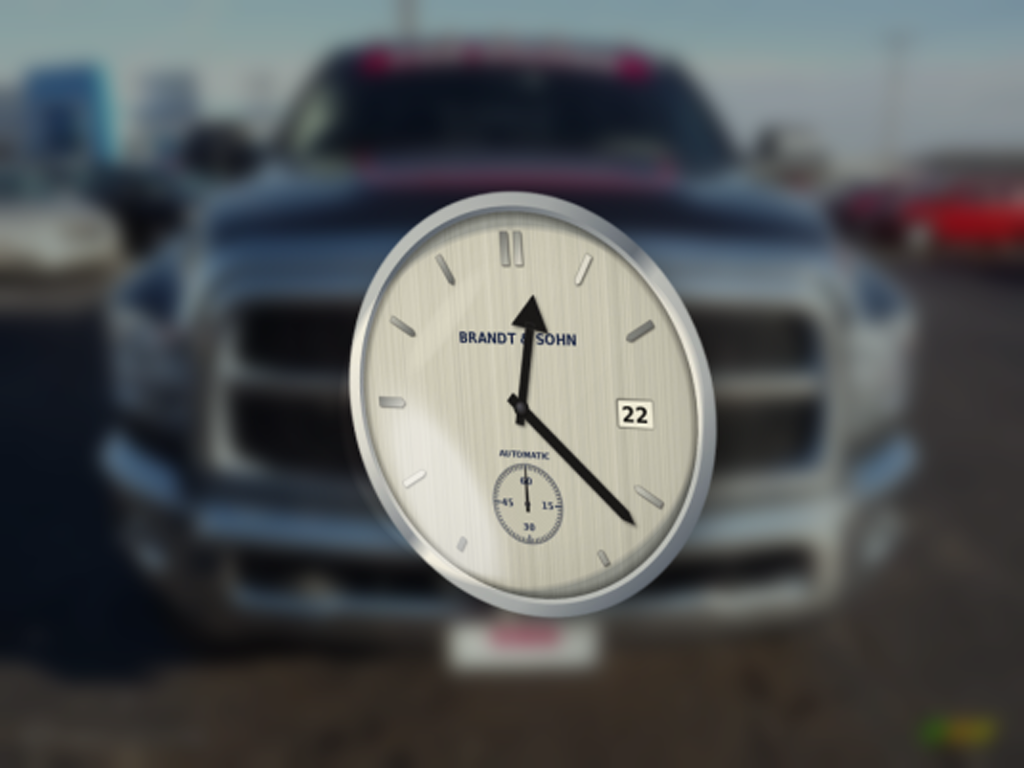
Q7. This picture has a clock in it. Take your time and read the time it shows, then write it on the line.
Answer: 12:22
